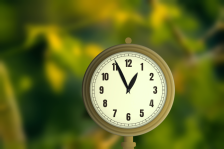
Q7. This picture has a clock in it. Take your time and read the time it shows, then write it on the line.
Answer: 12:56
